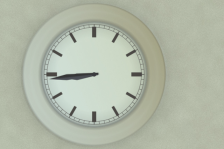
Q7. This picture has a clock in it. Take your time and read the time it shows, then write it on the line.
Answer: 8:44
